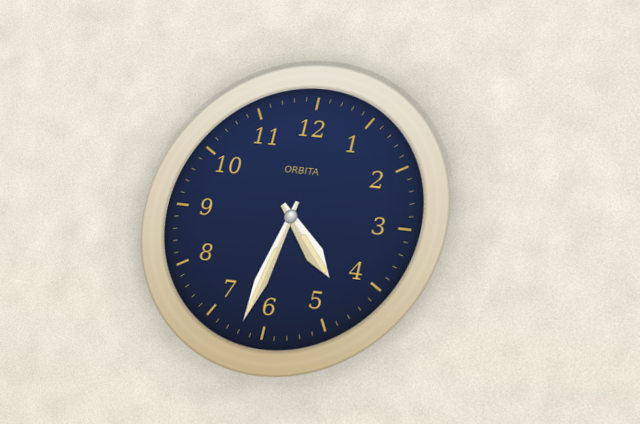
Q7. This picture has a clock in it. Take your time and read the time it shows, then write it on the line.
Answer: 4:32
